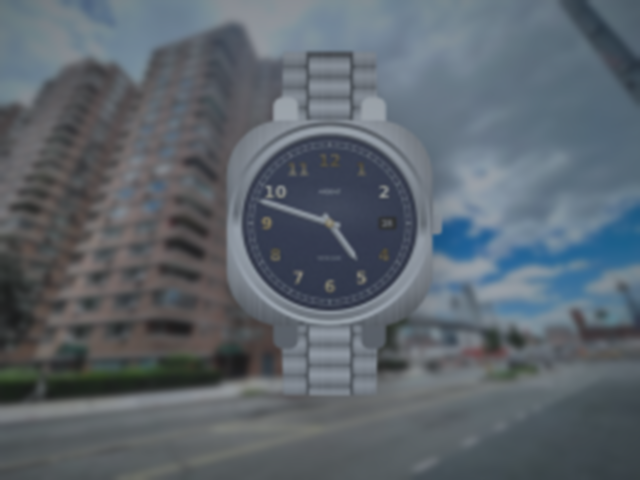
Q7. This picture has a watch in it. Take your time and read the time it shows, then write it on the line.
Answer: 4:48
